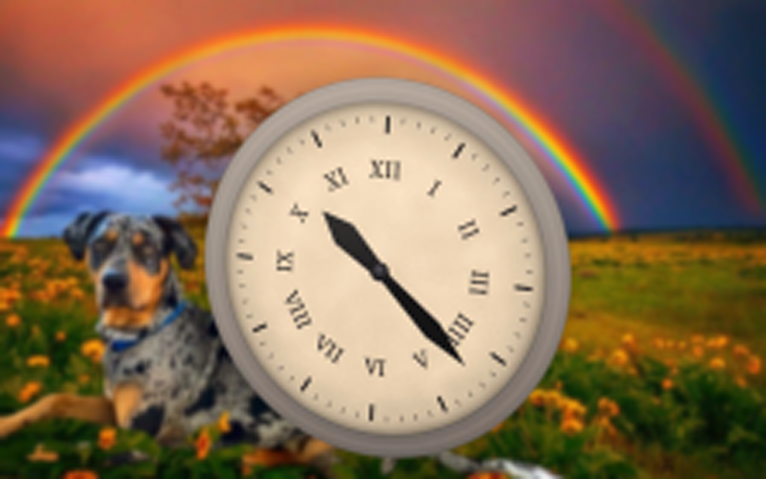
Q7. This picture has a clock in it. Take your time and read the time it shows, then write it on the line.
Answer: 10:22
